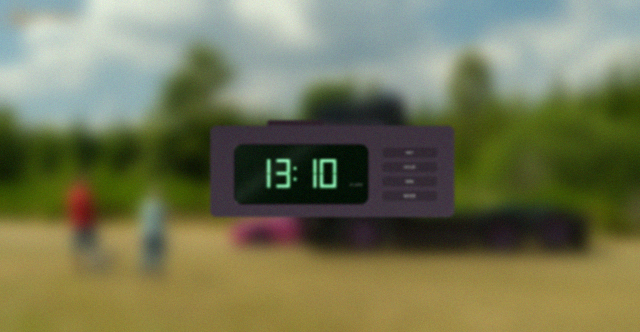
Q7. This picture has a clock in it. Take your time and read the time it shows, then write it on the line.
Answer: 13:10
